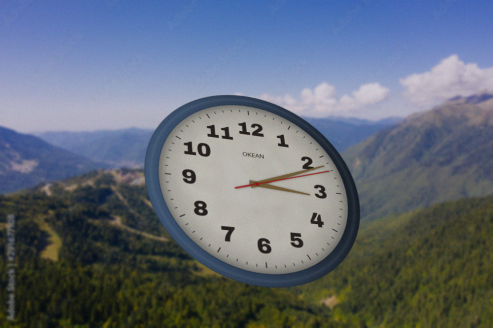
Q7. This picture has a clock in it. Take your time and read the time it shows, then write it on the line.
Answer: 3:11:12
